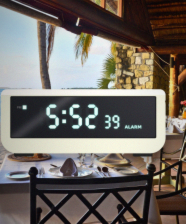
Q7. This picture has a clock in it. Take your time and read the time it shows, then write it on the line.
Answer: 5:52:39
